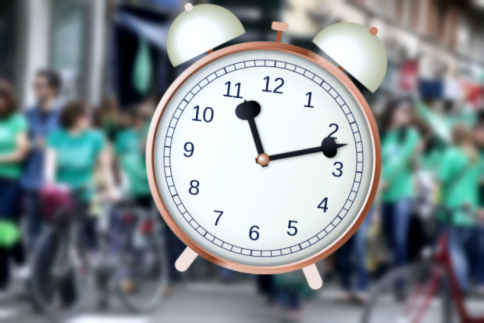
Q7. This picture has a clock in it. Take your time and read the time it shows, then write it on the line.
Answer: 11:12
